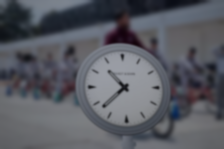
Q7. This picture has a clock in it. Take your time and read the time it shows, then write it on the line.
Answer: 10:38
